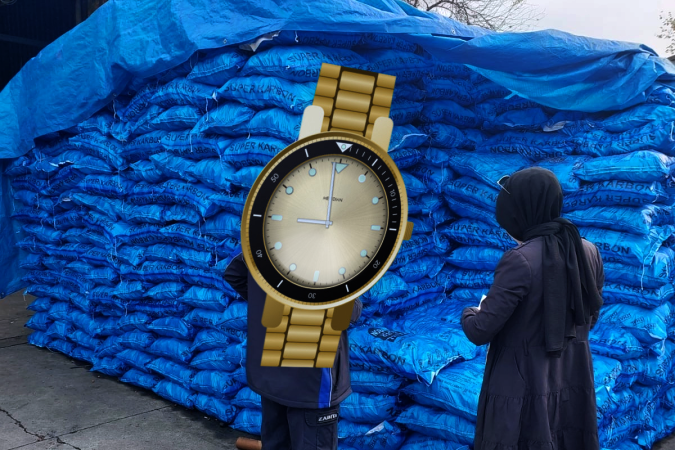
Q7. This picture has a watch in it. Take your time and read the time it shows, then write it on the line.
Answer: 8:59
